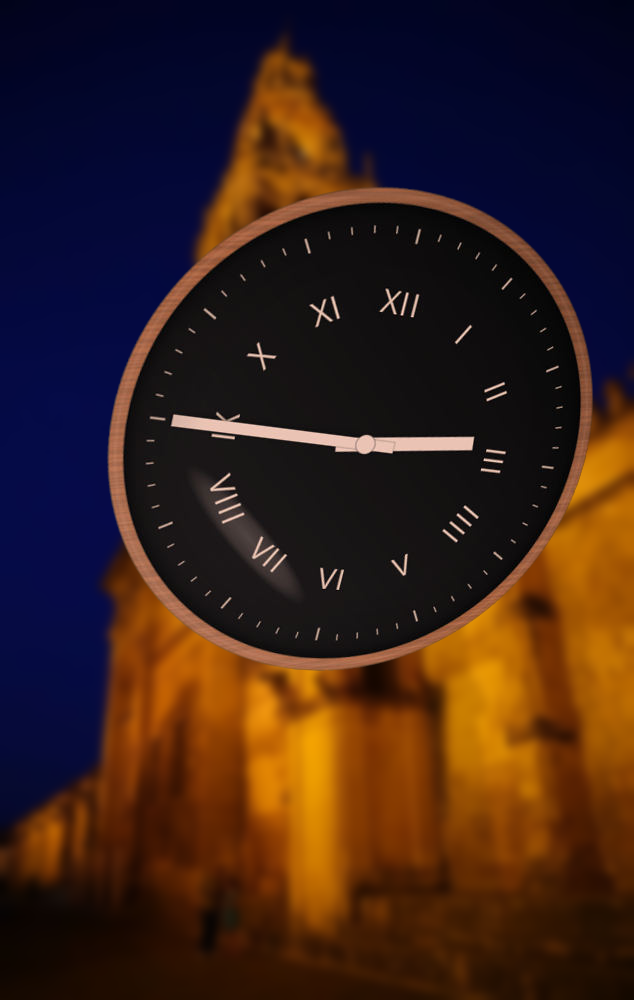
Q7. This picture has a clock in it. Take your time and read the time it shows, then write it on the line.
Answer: 2:45
